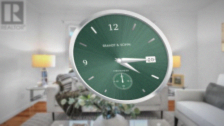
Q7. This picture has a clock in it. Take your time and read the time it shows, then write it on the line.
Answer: 4:15
